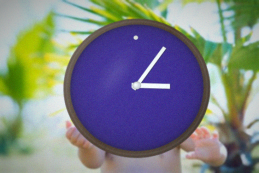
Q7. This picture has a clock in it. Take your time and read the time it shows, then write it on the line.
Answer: 3:06
